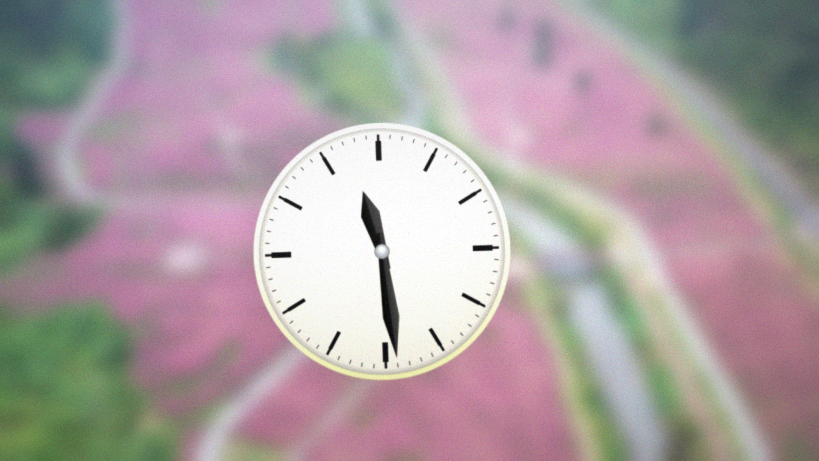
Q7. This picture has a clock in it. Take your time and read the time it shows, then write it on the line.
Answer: 11:29
